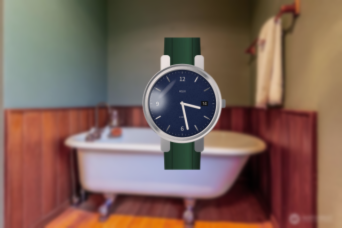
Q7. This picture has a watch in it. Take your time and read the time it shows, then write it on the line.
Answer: 3:28
